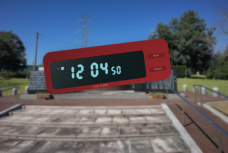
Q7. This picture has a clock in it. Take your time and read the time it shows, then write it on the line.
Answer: 12:04:50
